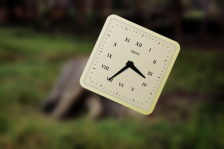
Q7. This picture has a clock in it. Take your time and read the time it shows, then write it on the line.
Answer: 3:35
